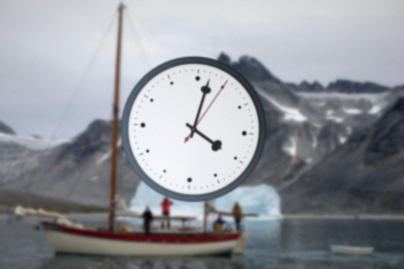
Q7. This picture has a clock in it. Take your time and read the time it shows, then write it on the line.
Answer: 4:02:05
